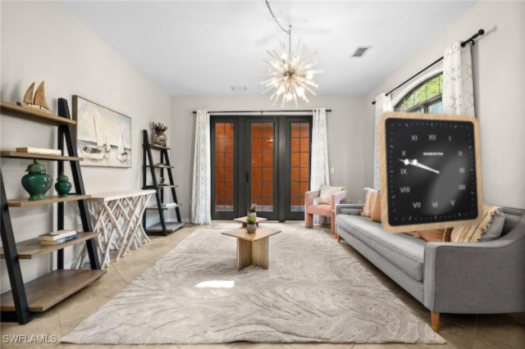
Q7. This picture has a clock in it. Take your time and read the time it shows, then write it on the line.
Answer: 9:48
